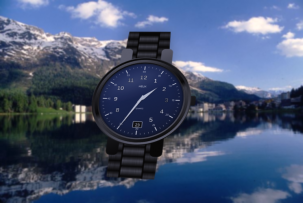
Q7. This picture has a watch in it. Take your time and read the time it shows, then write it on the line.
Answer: 1:35
